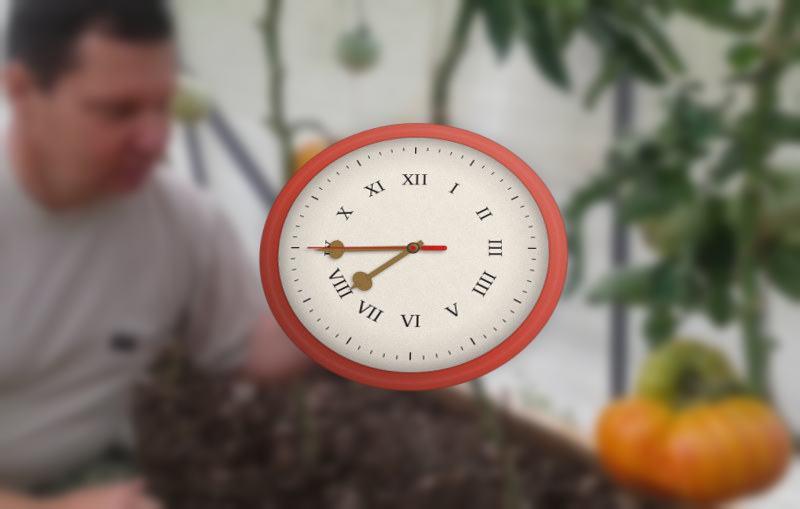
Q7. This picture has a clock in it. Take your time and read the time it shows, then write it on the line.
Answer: 7:44:45
